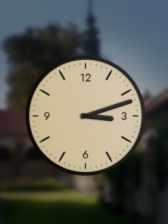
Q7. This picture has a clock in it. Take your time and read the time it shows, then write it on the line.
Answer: 3:12
